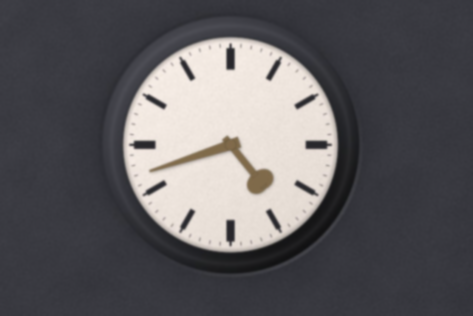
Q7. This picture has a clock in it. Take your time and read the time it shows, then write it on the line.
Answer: 4:42
